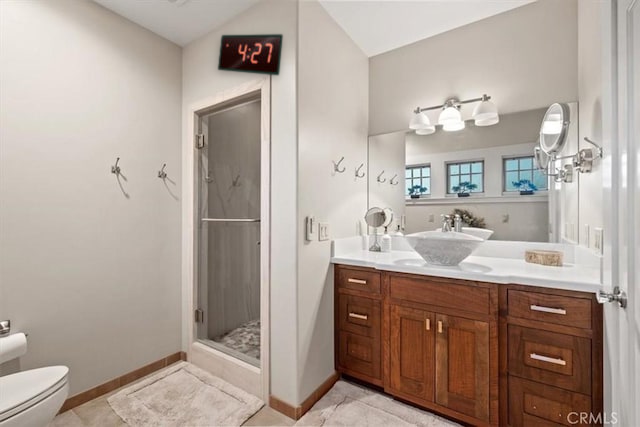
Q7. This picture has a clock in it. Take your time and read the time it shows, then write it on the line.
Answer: 4:27
